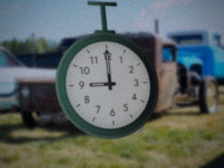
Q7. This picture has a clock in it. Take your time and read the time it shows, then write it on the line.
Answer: 9:00
